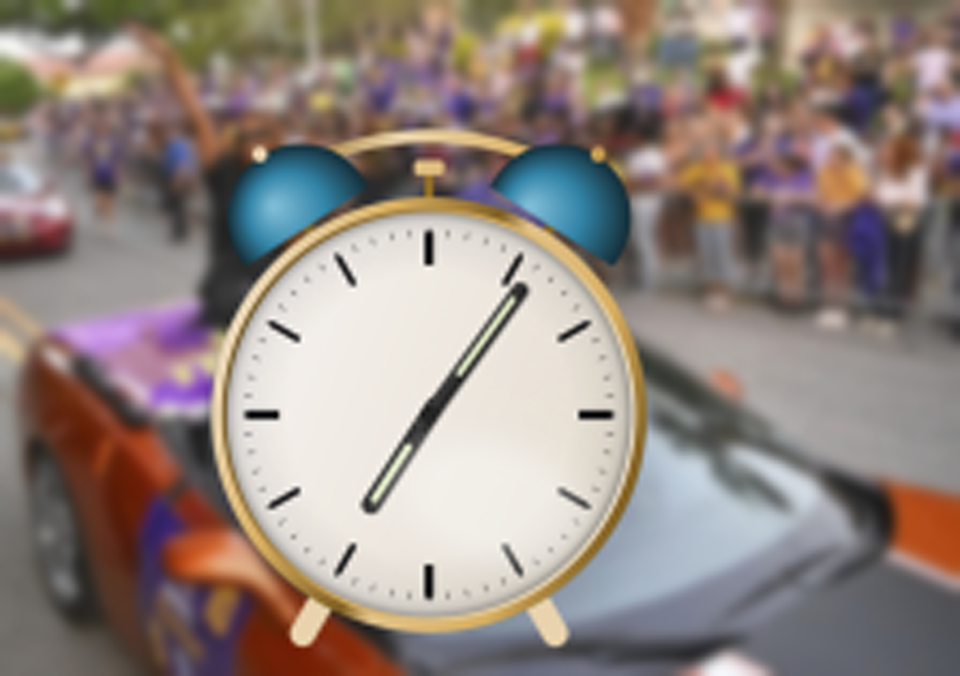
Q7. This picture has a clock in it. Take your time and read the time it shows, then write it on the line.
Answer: 7:06
